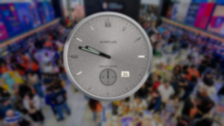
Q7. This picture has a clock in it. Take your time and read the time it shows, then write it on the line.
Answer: 9:48
